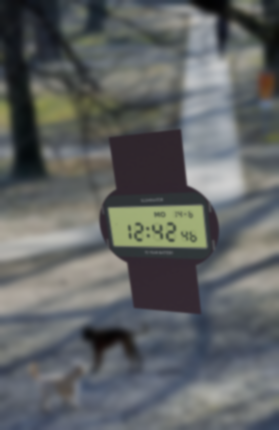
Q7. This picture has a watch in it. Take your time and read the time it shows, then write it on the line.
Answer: 12:42:46
